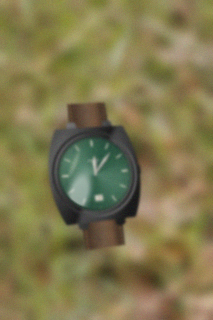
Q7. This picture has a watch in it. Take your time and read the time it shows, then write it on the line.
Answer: 12:07
